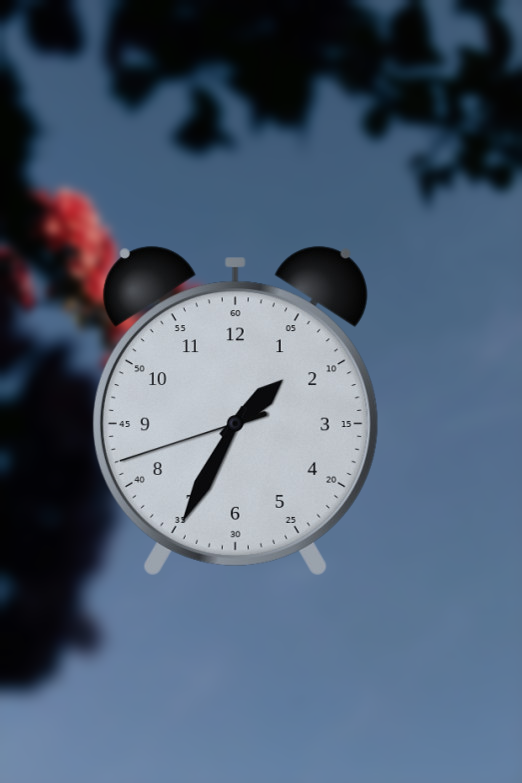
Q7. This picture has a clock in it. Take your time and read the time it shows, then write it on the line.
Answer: 1:34:42
